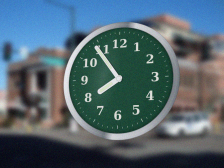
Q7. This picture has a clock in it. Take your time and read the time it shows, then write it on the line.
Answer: 7:54
